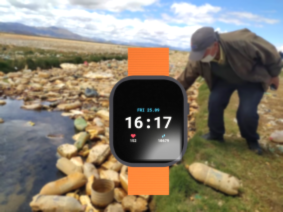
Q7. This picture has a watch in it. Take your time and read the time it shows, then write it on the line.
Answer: 16:17
